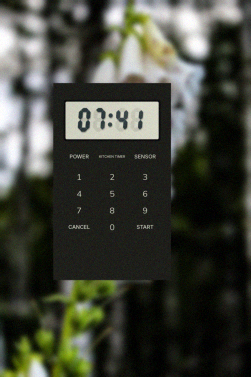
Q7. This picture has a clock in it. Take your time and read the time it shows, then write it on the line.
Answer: 7:41
